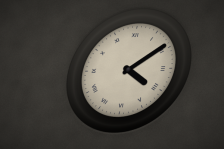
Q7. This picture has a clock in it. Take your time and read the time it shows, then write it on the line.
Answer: 4:09
